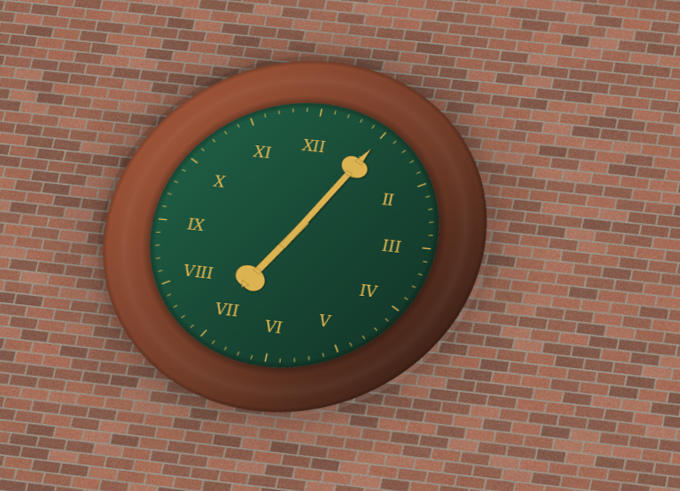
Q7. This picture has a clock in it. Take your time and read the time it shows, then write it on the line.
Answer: 7:05
